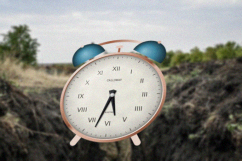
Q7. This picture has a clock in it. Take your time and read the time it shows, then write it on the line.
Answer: 5:33
